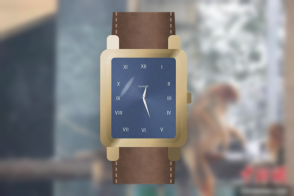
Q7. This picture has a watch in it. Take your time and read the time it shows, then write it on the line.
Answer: 12:27
